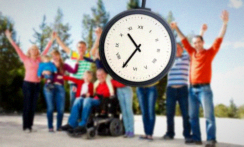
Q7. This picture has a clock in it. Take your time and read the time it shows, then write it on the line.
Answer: 10:35
